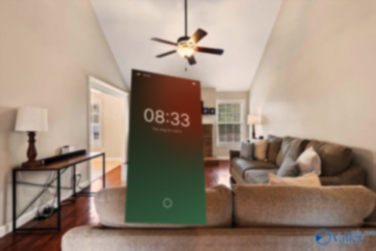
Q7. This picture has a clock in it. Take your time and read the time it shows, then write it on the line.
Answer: 8:33
